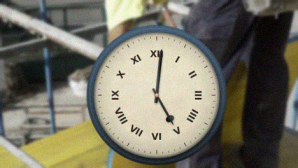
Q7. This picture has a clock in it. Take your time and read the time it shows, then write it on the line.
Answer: 5:01
